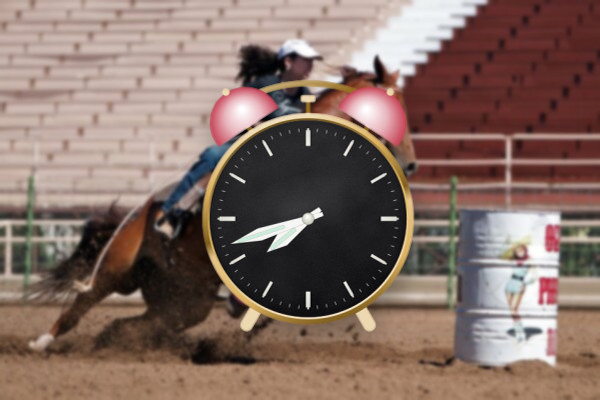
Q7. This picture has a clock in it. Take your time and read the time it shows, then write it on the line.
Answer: 7:42
